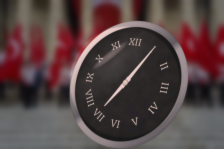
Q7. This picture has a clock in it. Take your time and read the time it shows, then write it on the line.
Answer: 7:05
